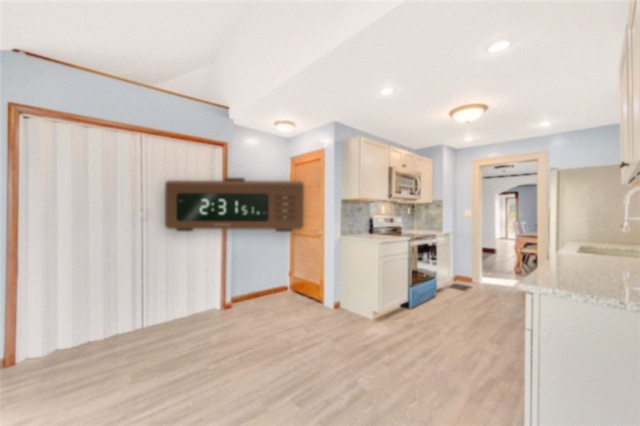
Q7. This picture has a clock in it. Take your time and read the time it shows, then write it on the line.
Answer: 2:31
